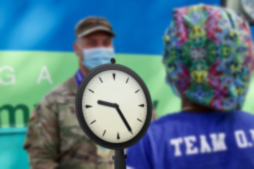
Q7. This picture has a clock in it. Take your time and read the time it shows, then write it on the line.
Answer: 9:25
